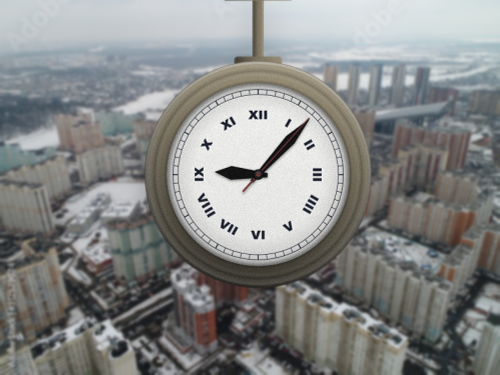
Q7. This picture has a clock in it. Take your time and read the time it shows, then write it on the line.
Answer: 9:07:07
